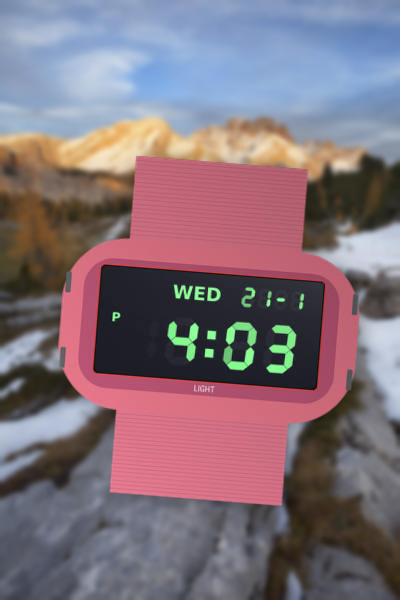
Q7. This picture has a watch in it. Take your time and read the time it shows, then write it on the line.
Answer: 4:03
